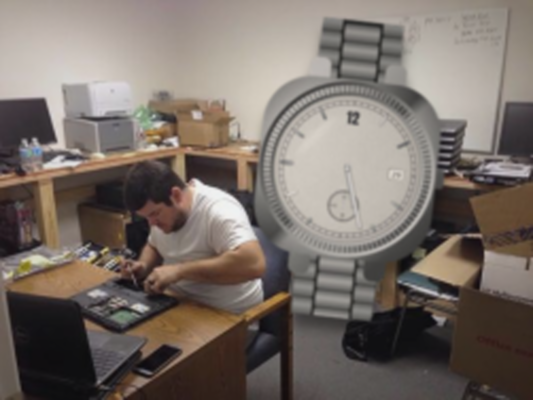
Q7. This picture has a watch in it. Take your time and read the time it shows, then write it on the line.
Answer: 5:27
